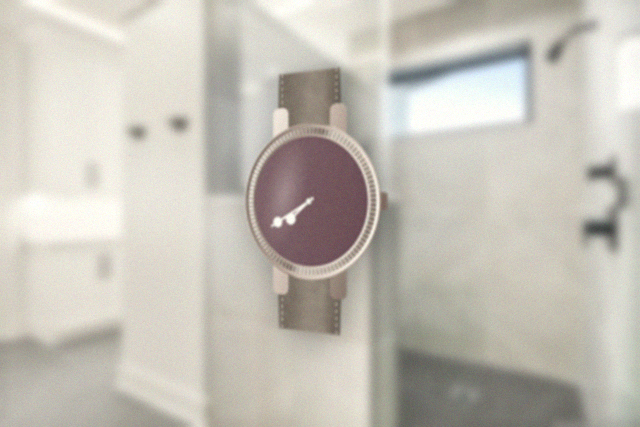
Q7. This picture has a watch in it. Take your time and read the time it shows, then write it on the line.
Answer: 7:40
